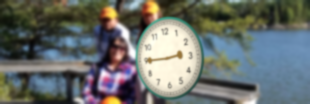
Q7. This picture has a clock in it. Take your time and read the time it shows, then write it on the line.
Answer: 2:45
